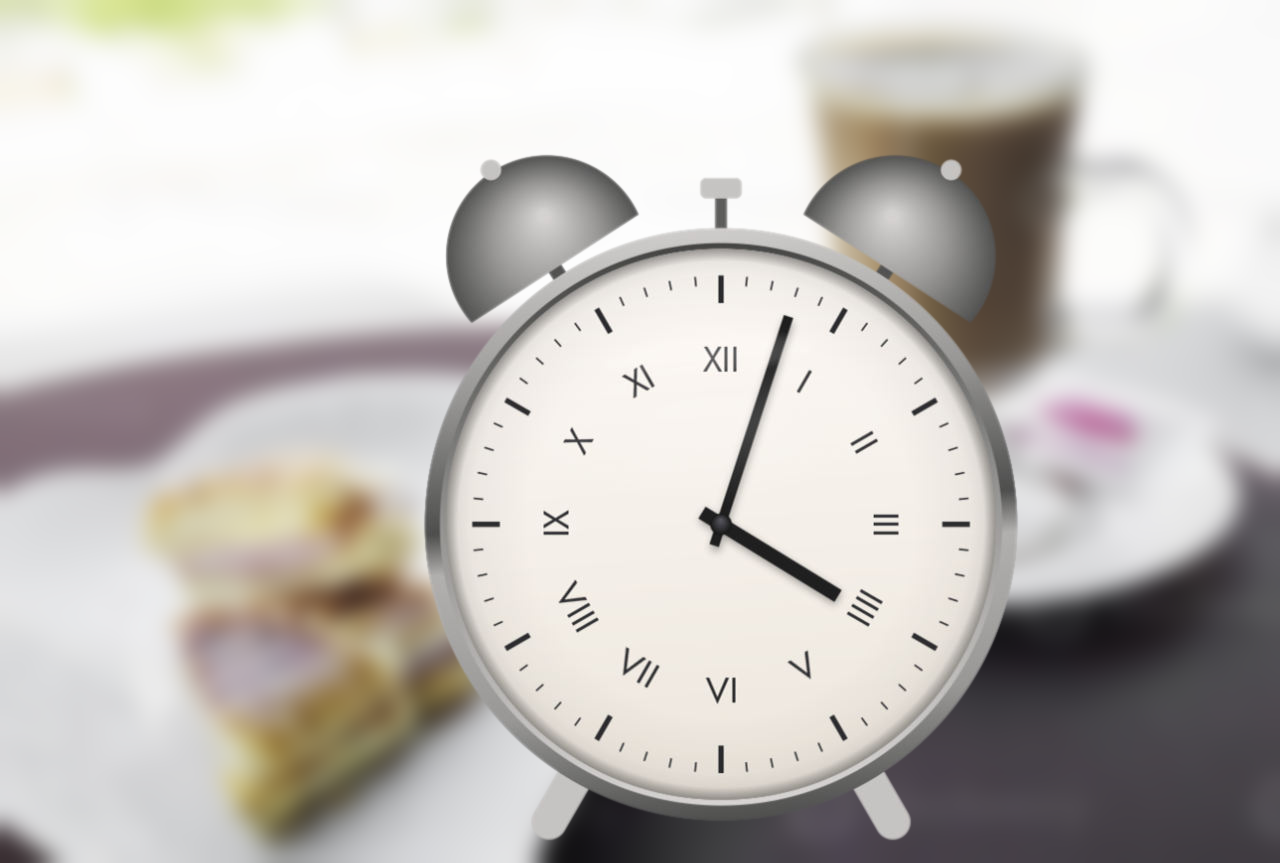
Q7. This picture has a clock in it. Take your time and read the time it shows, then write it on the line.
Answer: 4:03
